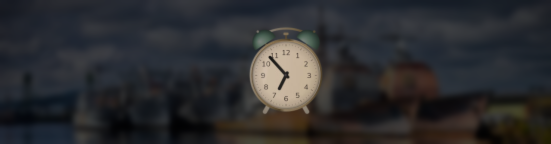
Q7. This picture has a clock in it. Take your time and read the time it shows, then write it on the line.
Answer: 6:53
